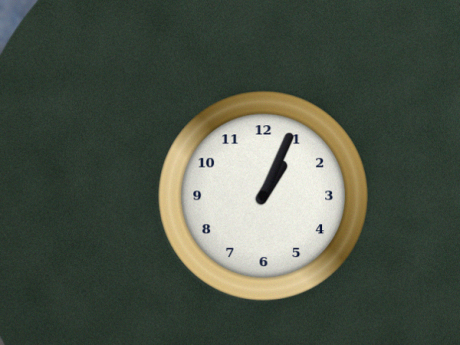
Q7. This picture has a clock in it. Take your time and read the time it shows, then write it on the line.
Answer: 1:04
